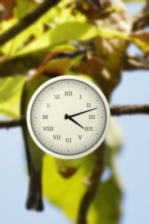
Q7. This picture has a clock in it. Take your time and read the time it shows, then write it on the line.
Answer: 4:12
